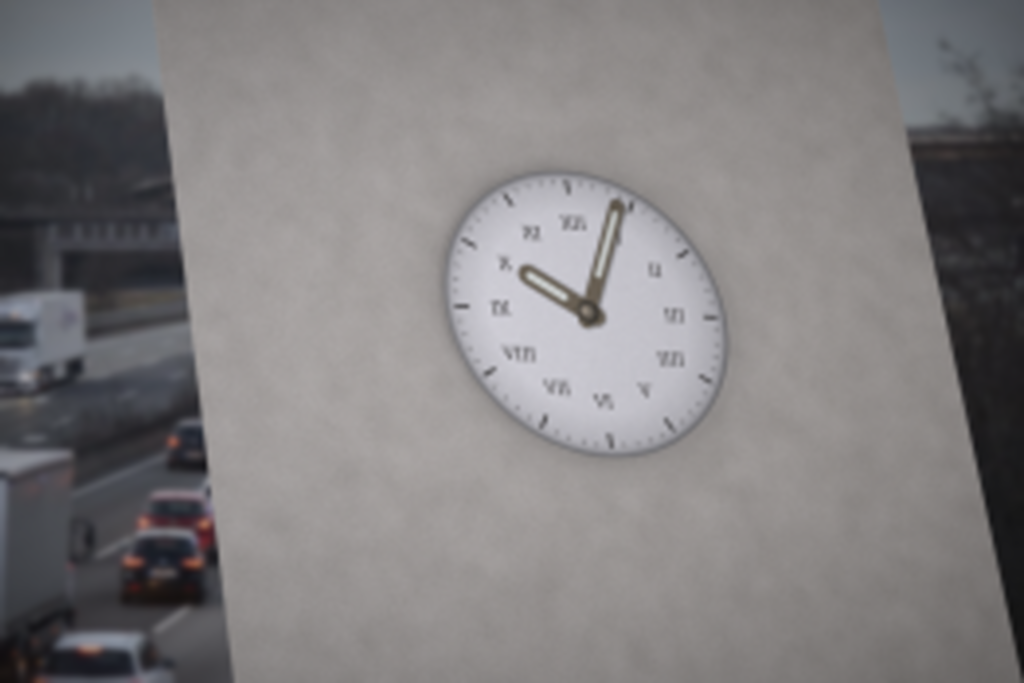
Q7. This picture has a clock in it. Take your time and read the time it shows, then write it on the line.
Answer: 10:04
